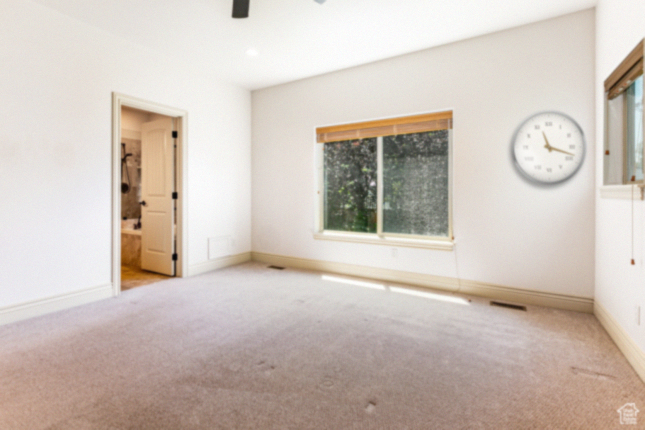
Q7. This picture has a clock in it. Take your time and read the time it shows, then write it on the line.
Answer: 11:18
